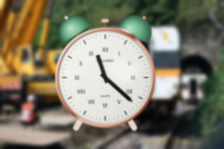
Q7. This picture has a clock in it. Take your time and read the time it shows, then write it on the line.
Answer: 11:22
